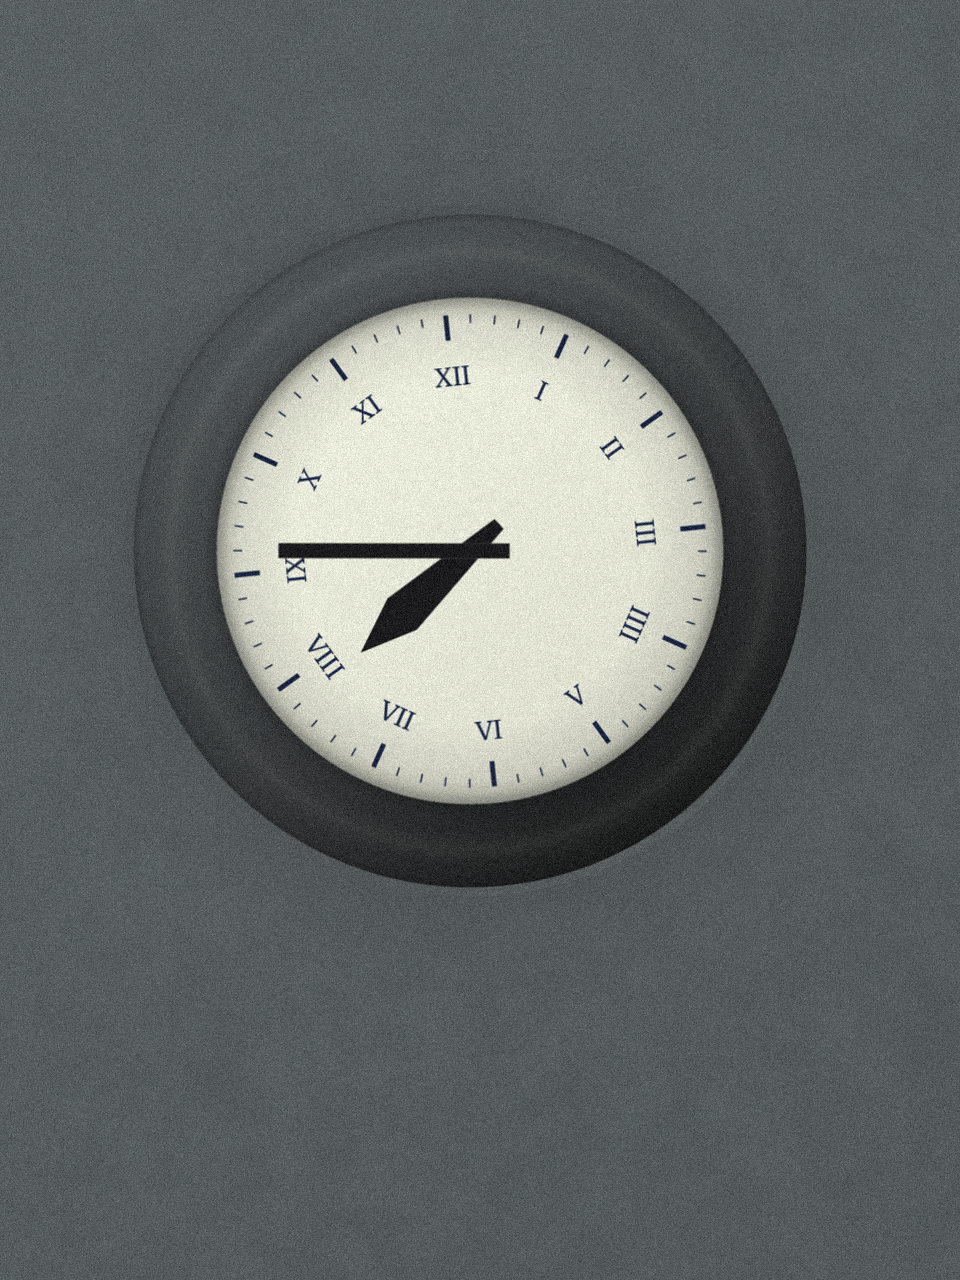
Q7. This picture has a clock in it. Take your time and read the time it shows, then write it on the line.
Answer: 7:46
